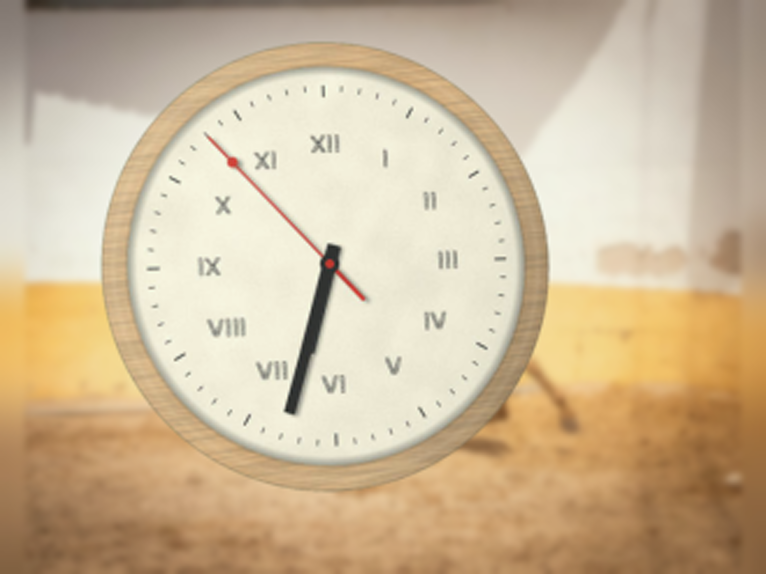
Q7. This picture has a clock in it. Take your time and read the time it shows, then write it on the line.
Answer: 6:32:53
